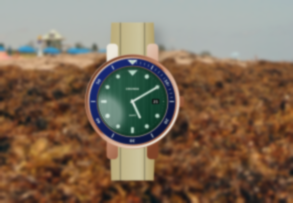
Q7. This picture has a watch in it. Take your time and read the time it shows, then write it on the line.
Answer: 5:10
